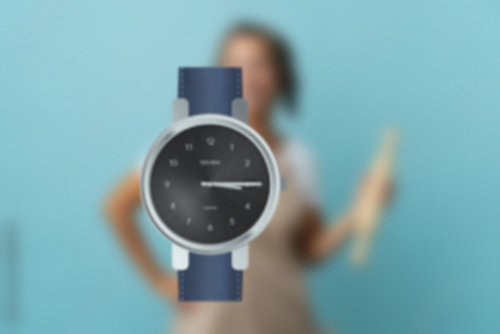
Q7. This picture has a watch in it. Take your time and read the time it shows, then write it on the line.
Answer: 3:15
